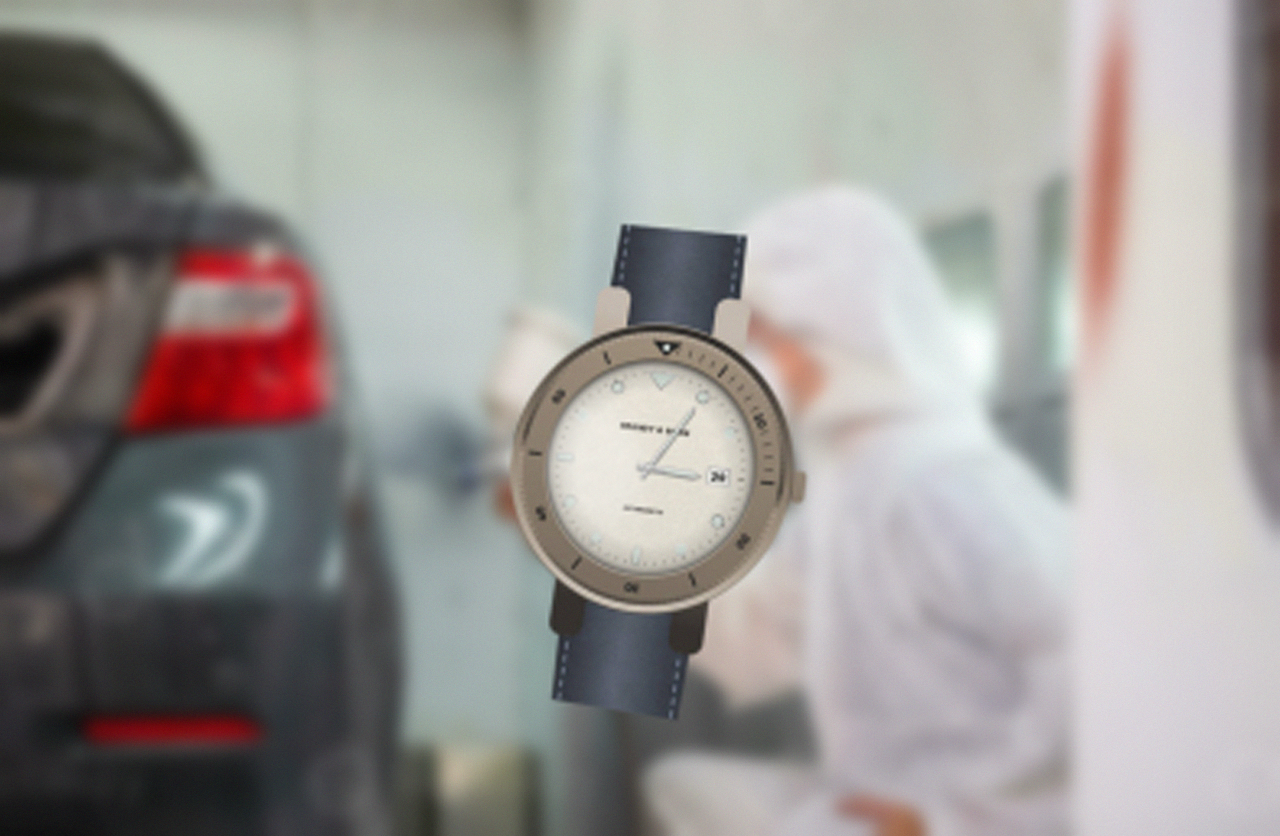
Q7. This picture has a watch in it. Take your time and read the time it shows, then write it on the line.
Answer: 3:05
